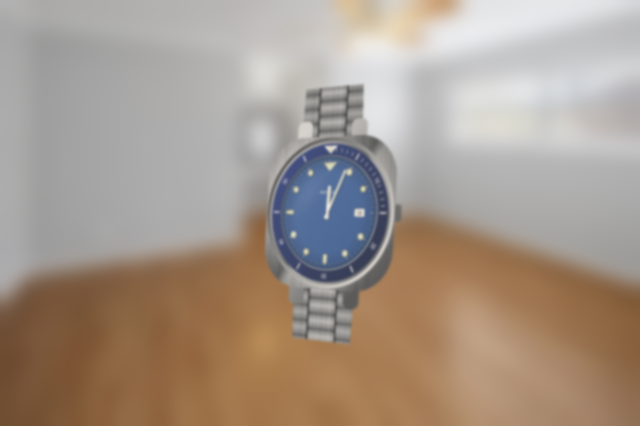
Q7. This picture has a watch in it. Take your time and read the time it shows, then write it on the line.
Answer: 12:04
